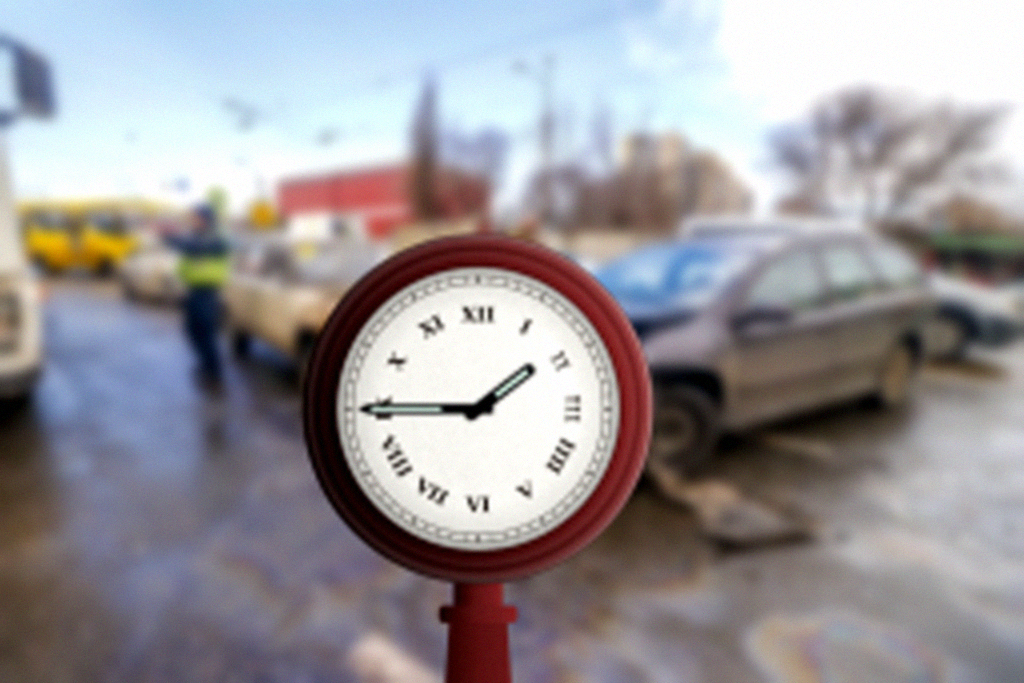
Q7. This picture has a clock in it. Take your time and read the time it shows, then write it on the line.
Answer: 1:45
